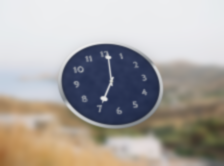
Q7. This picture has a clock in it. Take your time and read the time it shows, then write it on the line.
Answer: 7:01
